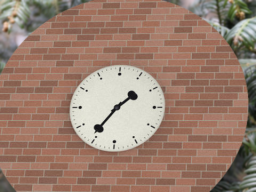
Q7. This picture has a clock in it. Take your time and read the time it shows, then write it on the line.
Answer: 1:36
